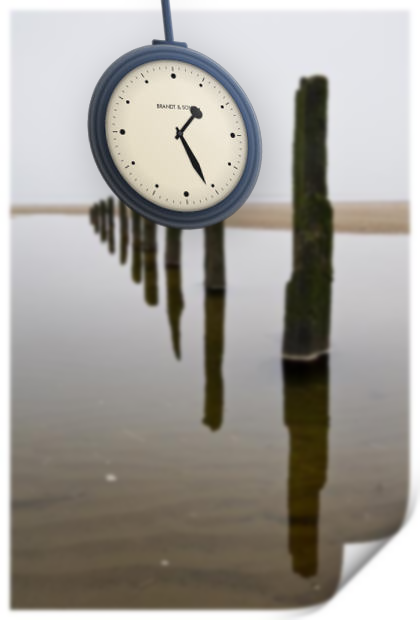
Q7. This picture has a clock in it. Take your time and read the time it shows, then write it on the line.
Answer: 1:26
